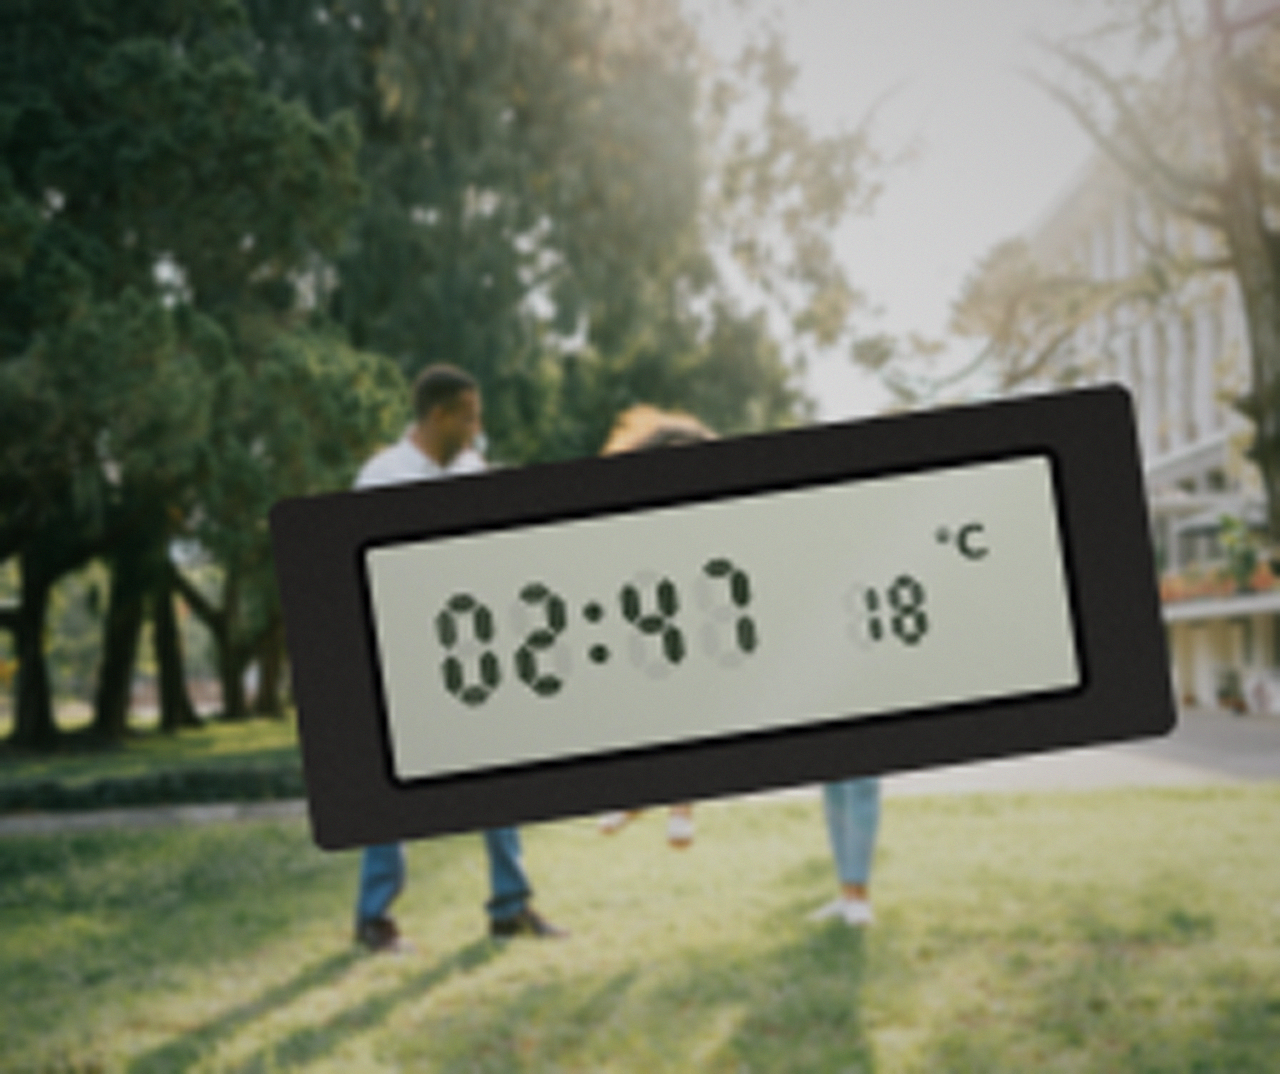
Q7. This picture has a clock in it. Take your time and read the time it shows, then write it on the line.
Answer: 2:47
